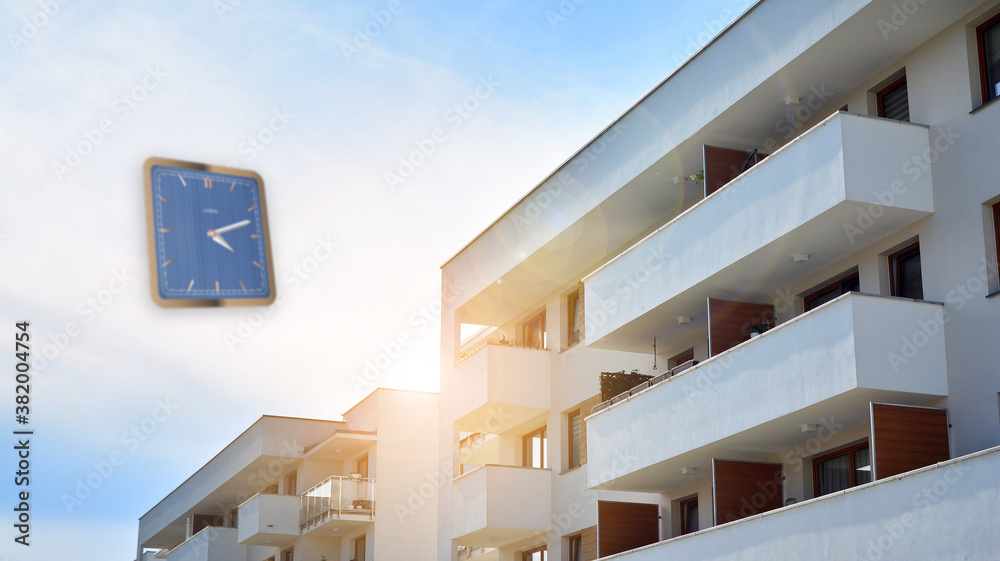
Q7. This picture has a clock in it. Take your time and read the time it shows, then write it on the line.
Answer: 4:12
